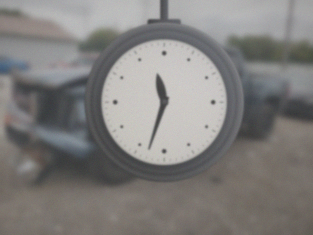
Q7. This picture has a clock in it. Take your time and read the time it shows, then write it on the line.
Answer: 11:33
